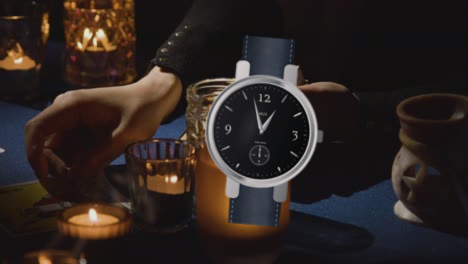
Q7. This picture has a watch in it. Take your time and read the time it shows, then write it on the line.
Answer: 12:57
